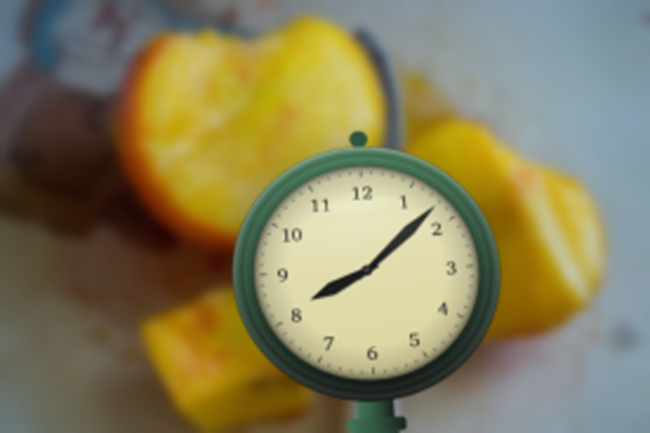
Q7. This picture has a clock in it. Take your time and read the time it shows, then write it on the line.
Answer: 8:08
